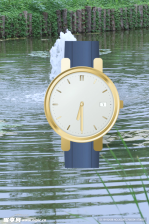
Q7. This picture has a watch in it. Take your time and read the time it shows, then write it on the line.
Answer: 6:30
